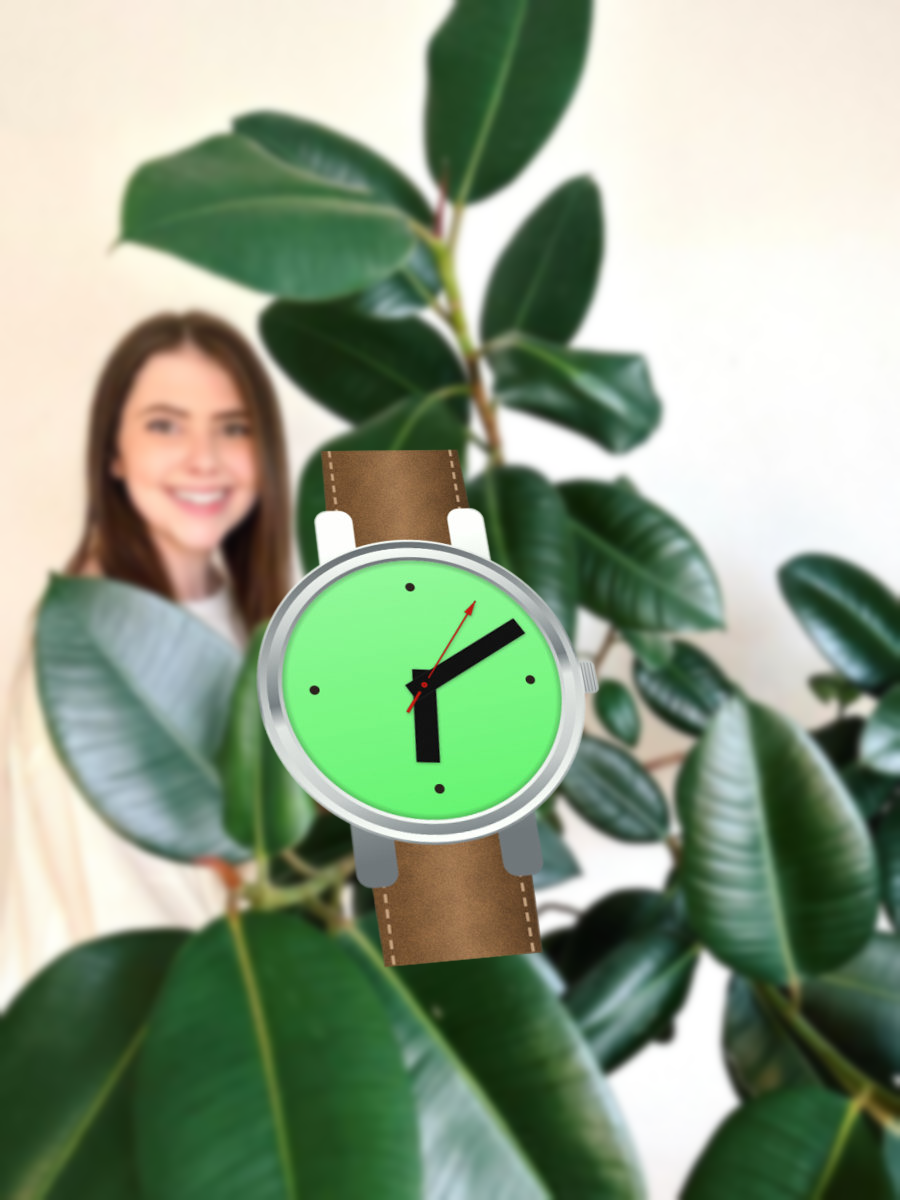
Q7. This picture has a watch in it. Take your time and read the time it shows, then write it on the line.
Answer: 6:10:06
